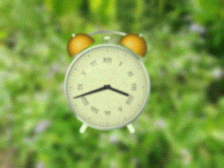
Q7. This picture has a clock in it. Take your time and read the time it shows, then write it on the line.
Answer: 3:42
